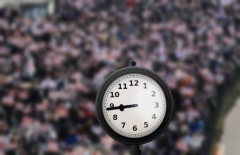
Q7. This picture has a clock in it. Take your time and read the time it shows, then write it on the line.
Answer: 8:44
